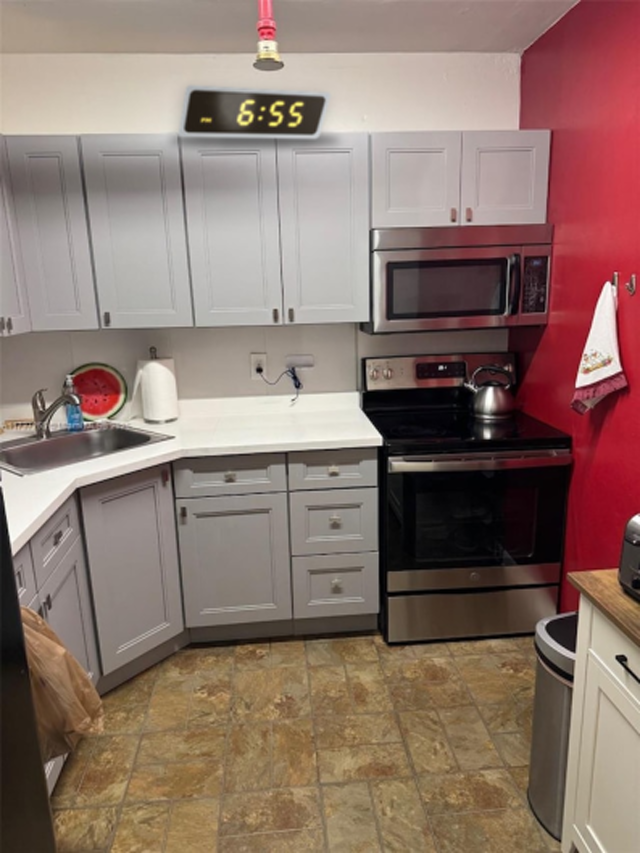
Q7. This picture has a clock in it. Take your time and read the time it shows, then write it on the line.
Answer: 6:55
